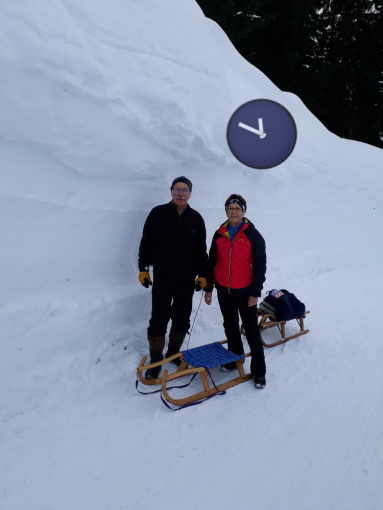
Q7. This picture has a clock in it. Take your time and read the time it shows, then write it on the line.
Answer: 11:49
